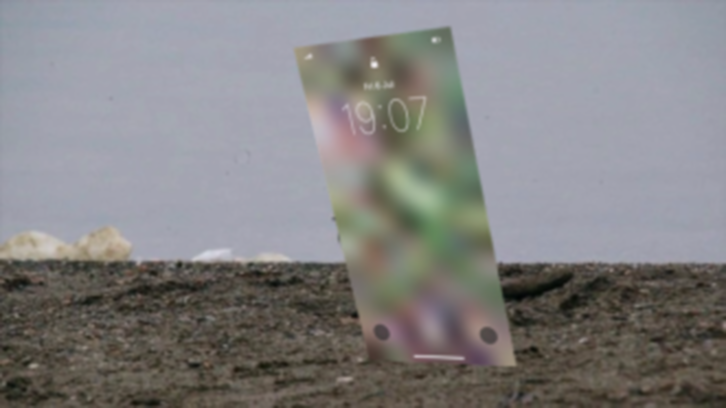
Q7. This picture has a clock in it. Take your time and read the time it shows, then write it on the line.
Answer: 19:07
